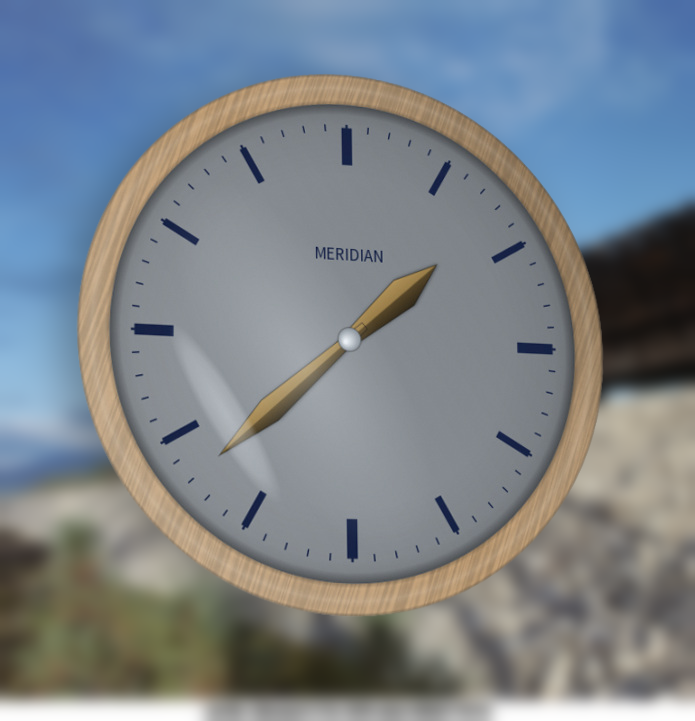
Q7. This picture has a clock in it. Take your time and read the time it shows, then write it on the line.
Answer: 1:38
